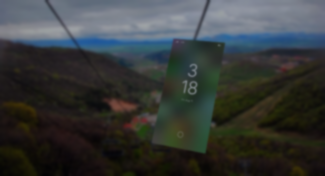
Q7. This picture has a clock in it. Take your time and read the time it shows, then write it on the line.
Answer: 3:18
